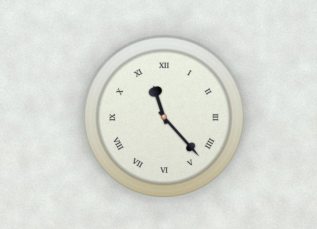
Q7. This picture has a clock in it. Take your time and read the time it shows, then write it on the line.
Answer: 11:23
